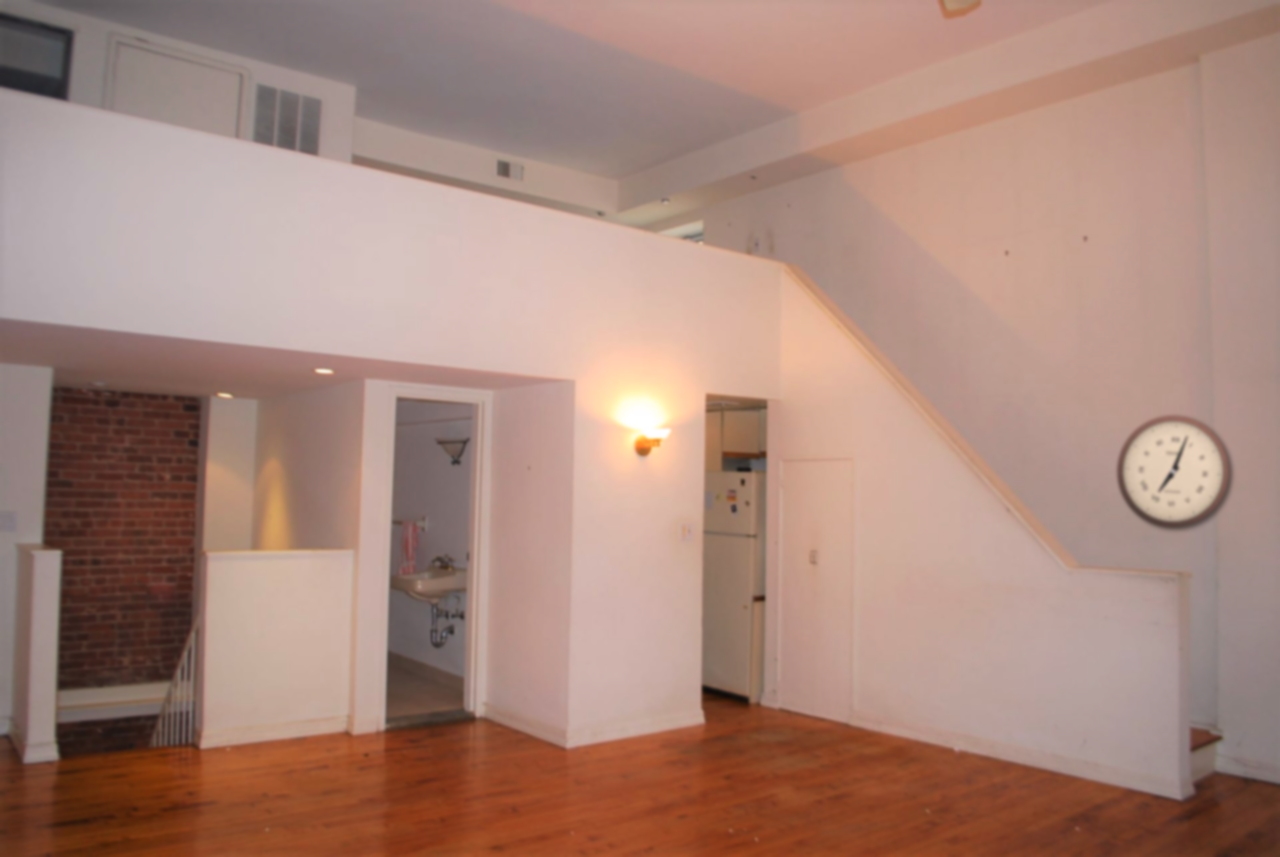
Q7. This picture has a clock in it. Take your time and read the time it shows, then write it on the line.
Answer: 7:03
